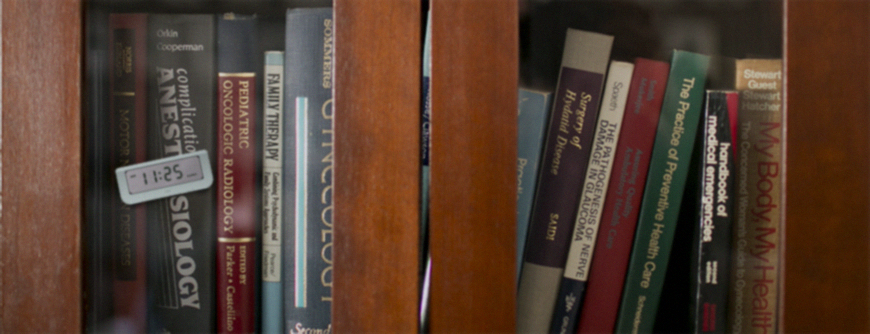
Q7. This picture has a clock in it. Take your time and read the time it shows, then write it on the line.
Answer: 11:25
